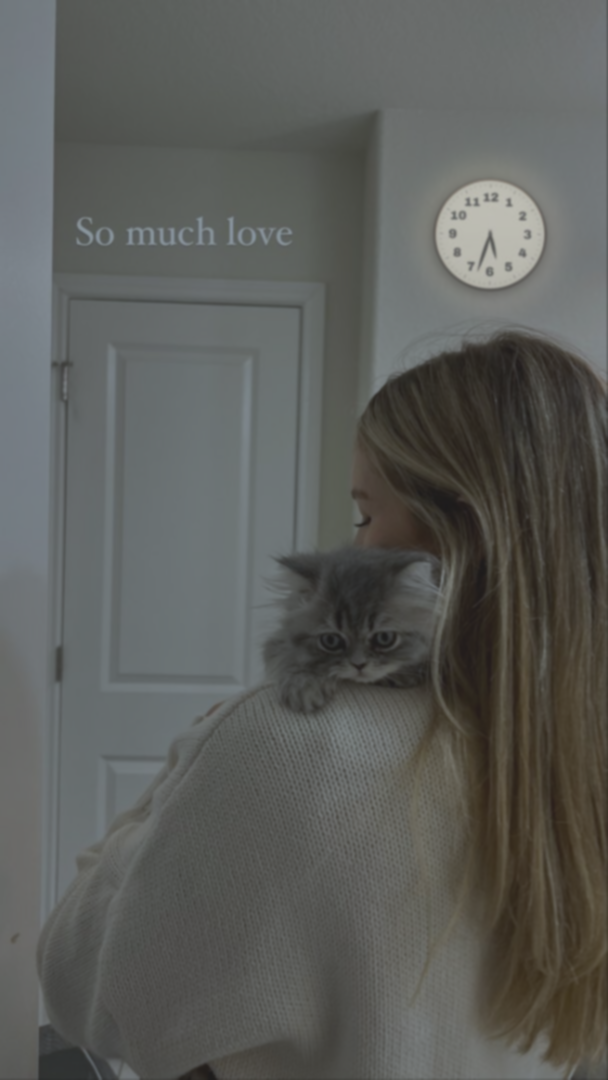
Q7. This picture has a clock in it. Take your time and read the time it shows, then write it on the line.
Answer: 5:33
